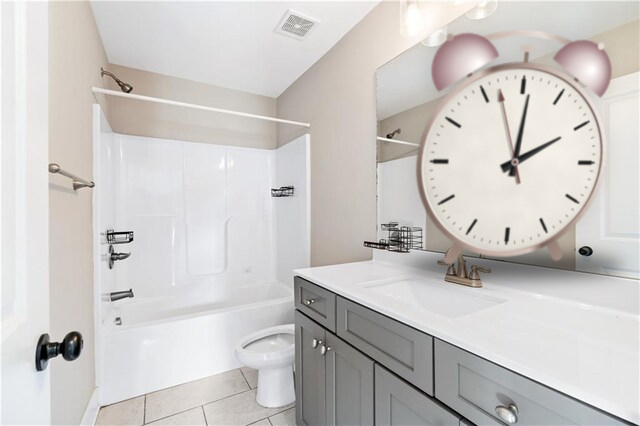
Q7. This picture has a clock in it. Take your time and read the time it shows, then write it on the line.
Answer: 2:00:57
